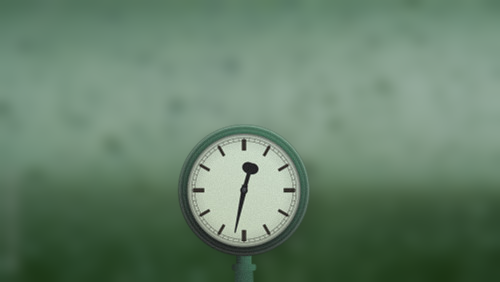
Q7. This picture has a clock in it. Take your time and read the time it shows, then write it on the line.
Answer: 12:32
